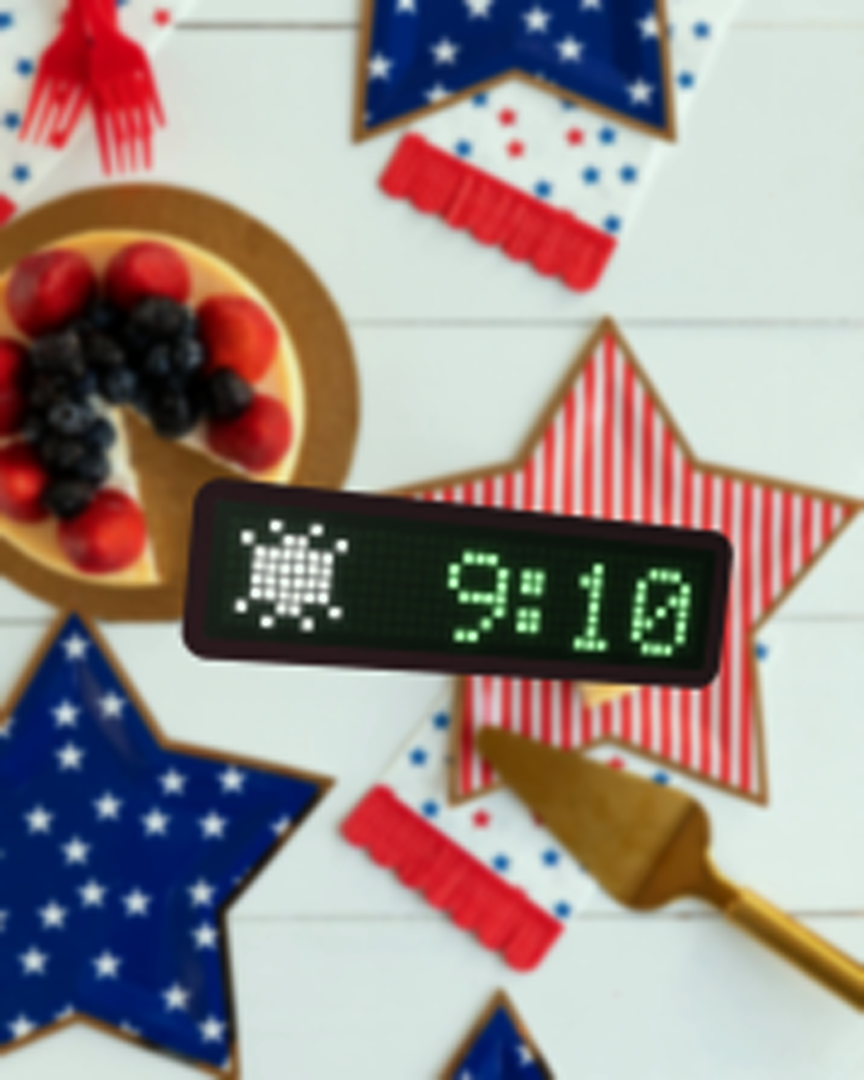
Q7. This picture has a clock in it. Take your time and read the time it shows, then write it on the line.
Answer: 9:10
